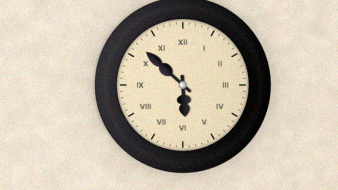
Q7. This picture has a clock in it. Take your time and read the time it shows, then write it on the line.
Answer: 5:52
